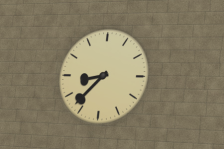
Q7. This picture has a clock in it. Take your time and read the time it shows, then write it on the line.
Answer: 8:37
